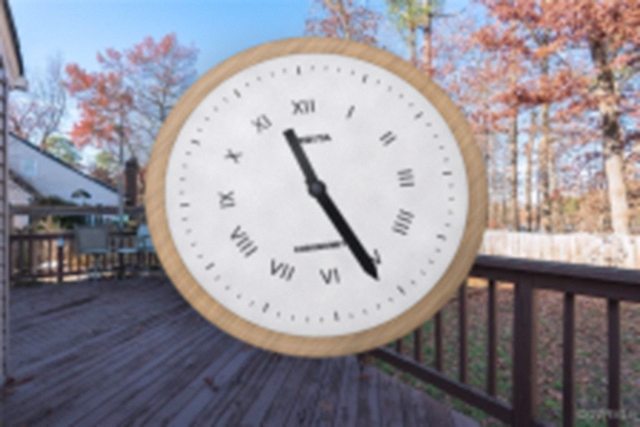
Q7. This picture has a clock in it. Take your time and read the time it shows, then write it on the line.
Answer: 11:26
